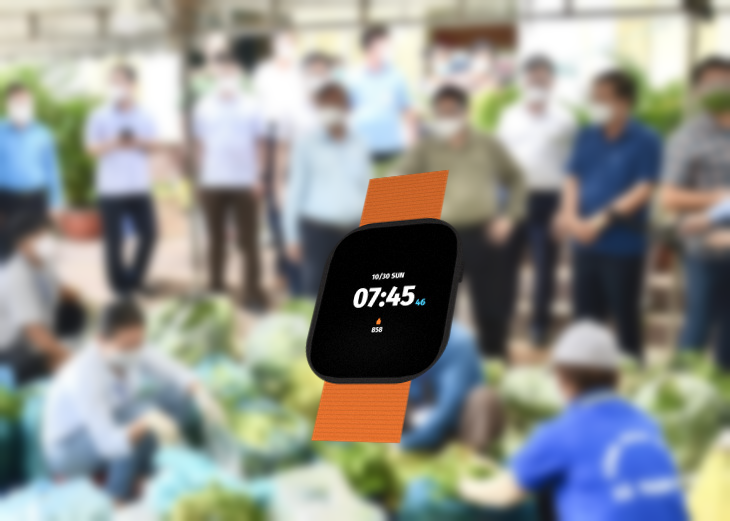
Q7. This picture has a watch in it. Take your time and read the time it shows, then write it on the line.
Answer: 7:45:46
